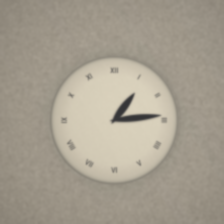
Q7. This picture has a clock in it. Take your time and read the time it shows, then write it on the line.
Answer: 1:14
